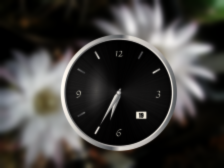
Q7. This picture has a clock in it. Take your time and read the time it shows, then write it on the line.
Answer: 6:35
